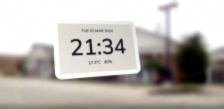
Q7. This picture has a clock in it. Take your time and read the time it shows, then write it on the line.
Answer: 21:34
